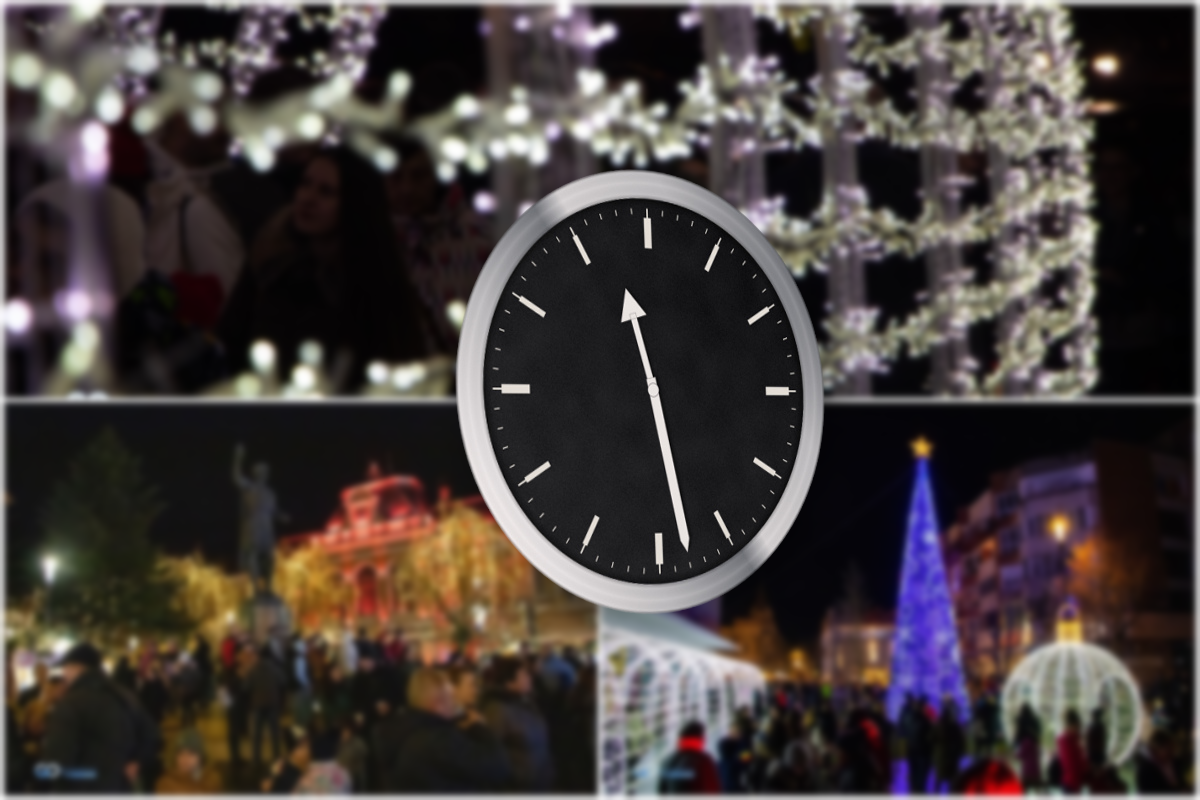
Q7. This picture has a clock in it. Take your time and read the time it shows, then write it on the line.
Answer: 11:28
